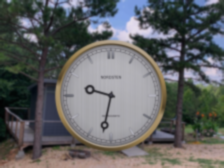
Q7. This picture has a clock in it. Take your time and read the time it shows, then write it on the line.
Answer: 9:32
